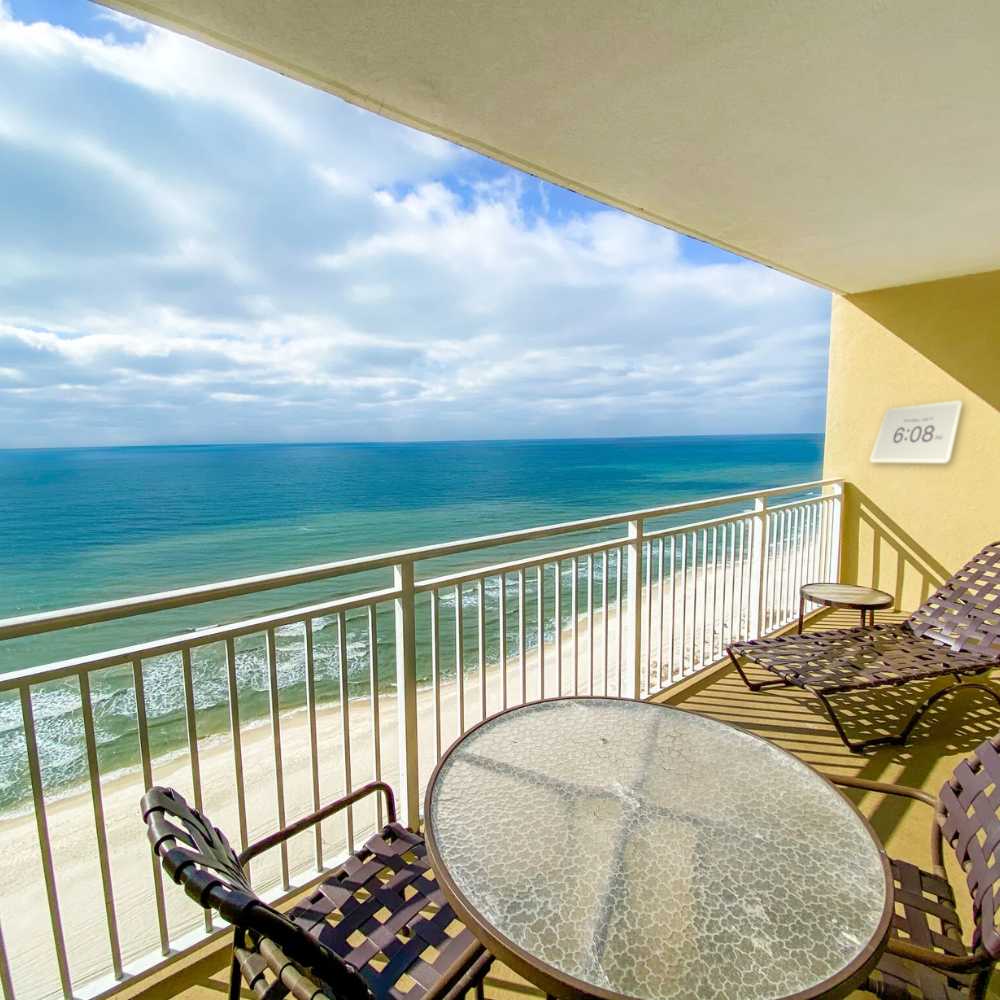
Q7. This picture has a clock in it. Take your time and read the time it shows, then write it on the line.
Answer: 6:08
